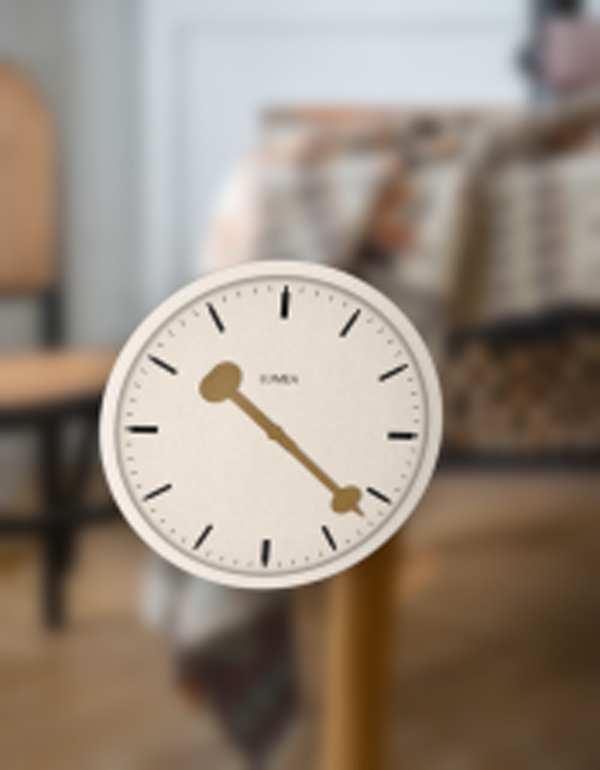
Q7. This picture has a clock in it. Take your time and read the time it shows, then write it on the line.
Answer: 10:22
